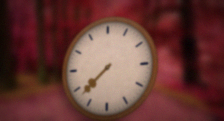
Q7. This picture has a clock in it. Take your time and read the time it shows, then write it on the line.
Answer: 7:38
